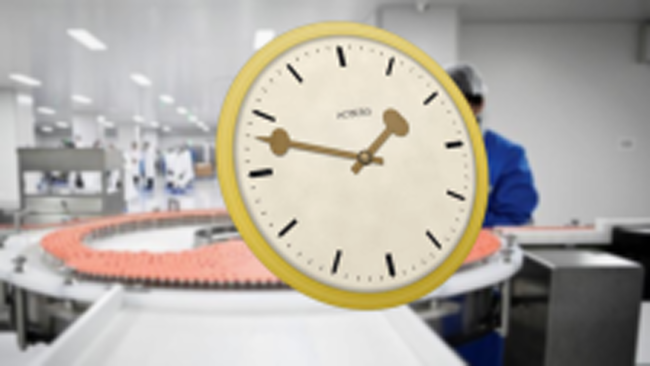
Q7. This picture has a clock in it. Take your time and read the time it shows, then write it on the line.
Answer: 1:48
